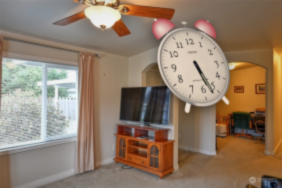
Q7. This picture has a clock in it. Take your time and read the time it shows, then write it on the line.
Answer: 5:27
